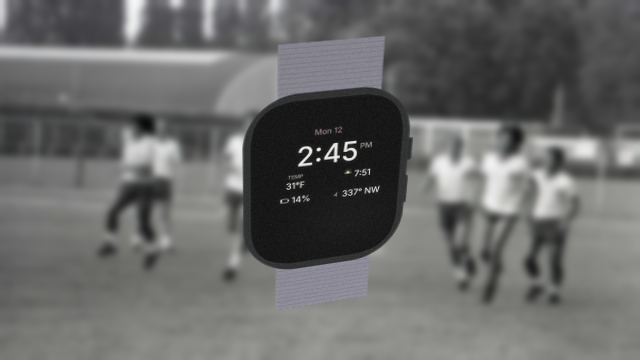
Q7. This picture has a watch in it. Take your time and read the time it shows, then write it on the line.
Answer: 2:45
